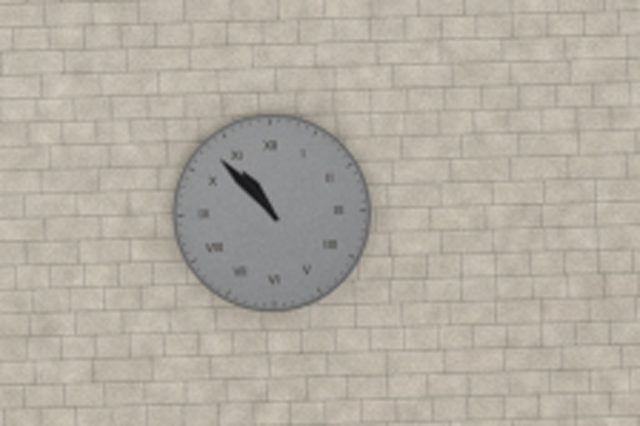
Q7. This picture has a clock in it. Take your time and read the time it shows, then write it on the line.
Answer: 10:53
